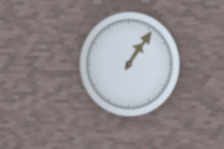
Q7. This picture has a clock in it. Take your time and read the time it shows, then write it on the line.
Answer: 1:06
